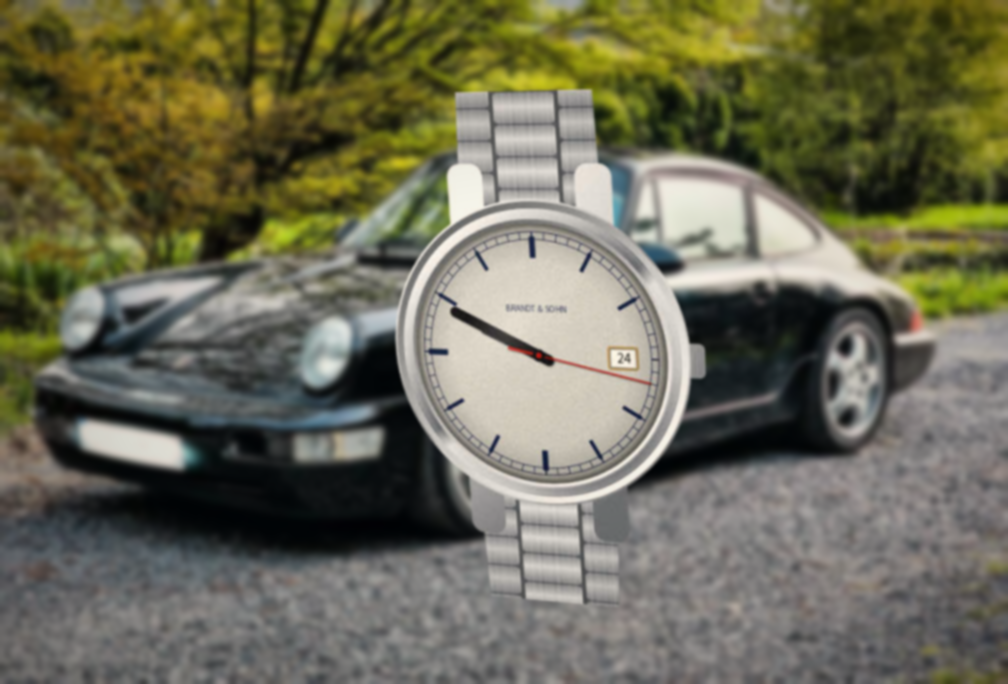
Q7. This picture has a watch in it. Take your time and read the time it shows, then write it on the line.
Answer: 9:49:17
